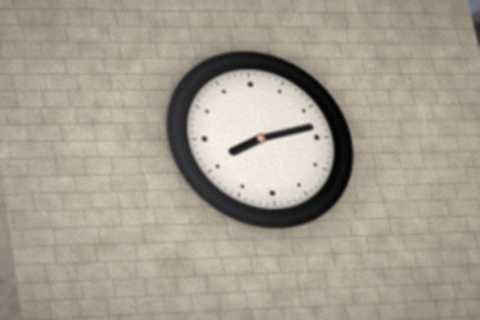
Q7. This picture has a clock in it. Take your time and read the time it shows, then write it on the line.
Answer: 8:13
